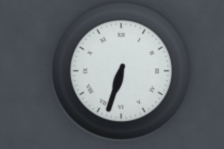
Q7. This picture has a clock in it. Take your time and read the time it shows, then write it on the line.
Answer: 6:33
